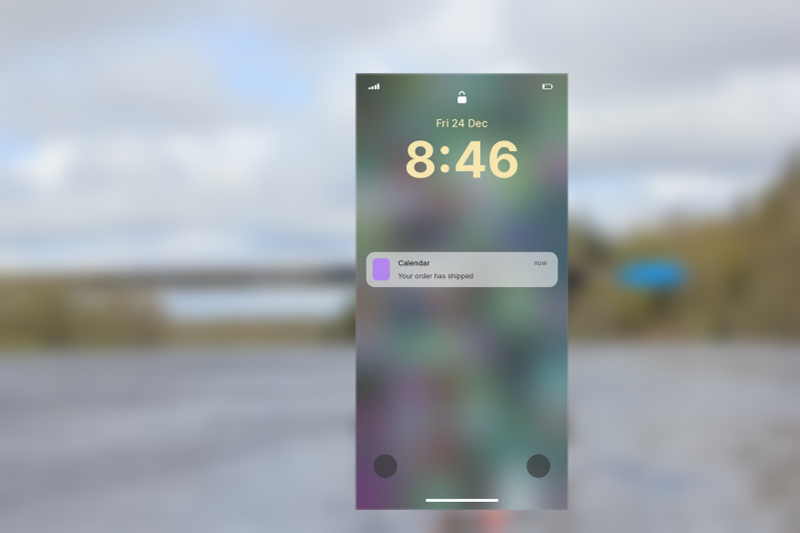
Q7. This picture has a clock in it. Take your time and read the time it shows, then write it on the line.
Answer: 8:46
